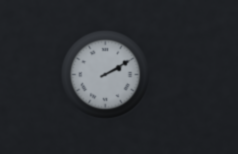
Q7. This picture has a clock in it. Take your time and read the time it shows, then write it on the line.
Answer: 2:10
